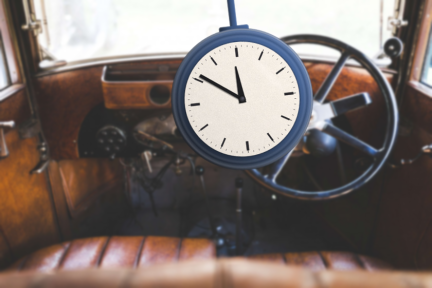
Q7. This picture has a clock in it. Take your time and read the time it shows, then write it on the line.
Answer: 11:51
